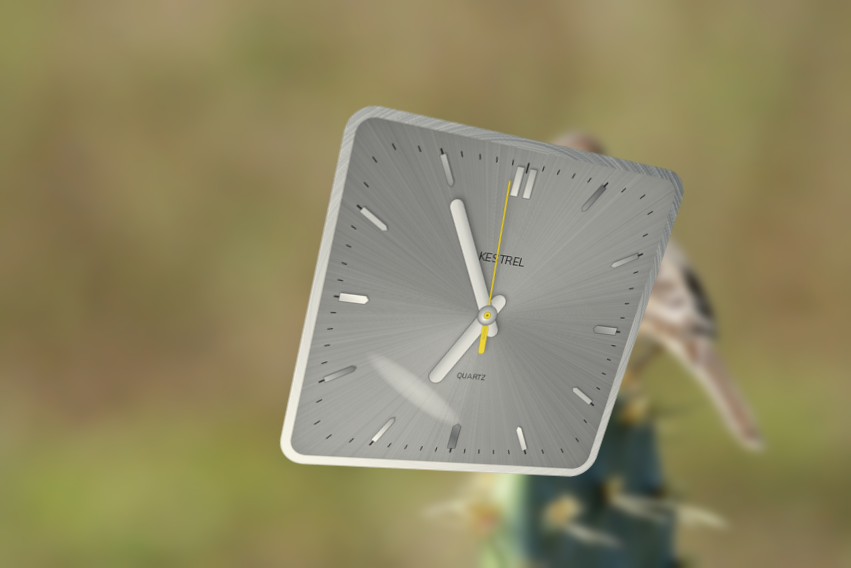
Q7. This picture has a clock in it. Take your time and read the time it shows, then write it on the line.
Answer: 6:54:59
